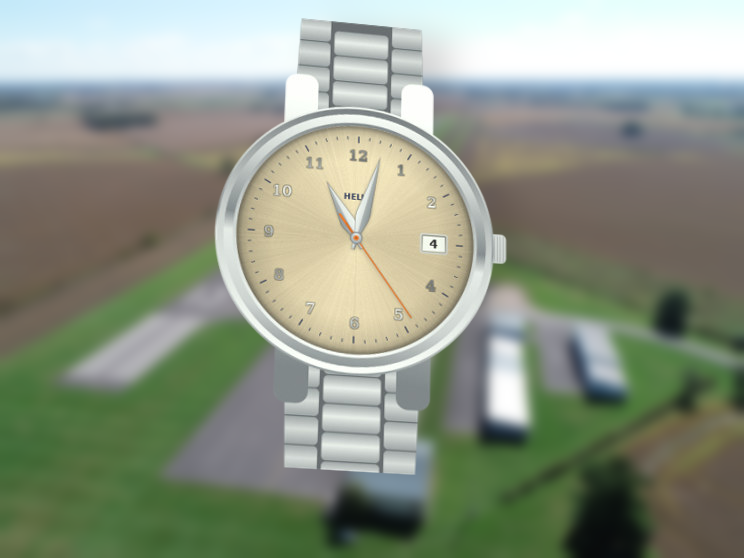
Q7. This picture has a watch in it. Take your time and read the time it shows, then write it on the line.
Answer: 11:02:24
